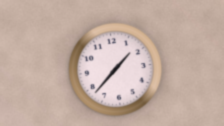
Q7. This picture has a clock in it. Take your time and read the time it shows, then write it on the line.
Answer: 1:38
